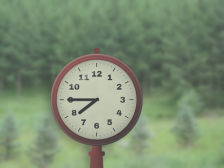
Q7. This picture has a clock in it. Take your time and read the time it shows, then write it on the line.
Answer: 7:45
